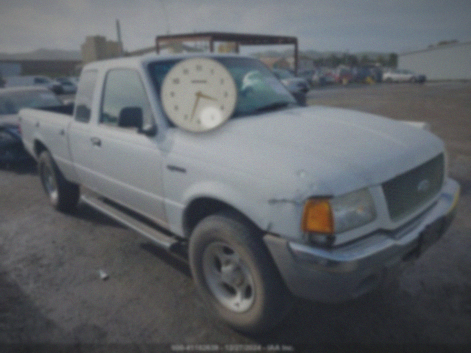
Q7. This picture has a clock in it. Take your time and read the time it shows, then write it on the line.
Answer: 3:33
